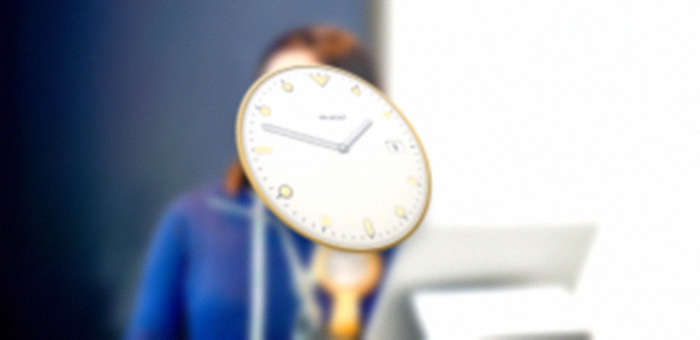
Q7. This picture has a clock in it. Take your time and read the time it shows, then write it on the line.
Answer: 1:48
